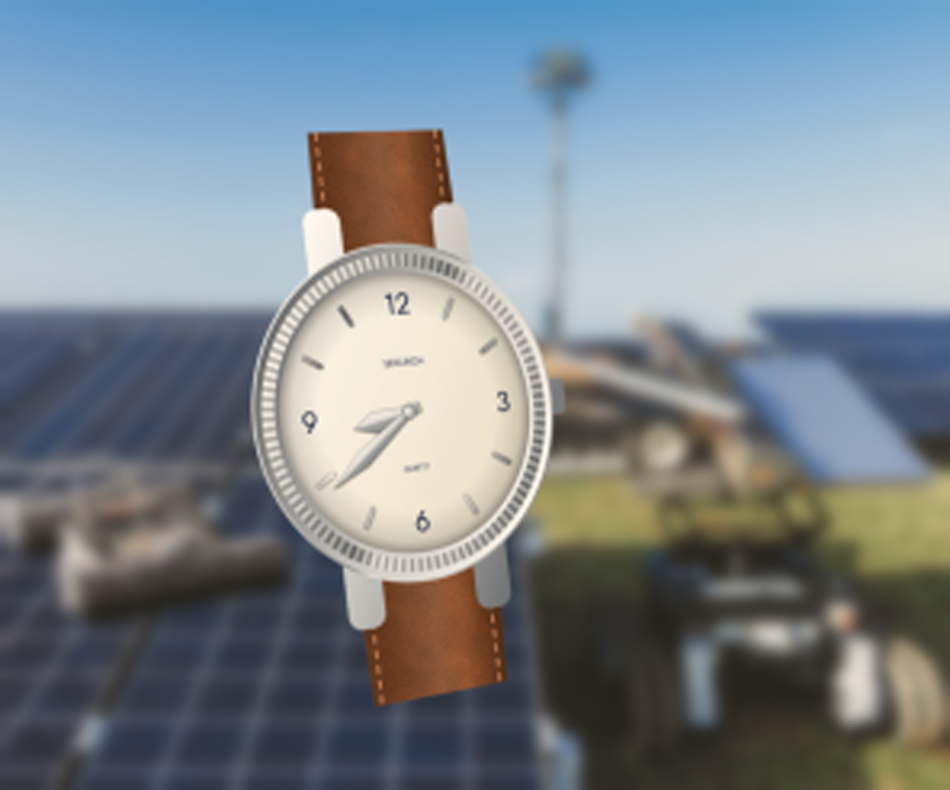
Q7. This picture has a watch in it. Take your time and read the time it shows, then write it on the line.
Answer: 8:39
